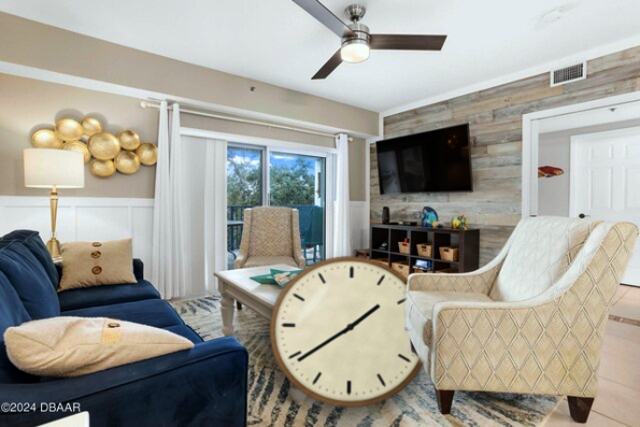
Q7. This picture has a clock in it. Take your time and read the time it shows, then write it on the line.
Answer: 1:39
